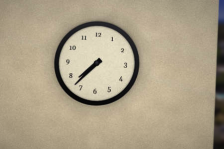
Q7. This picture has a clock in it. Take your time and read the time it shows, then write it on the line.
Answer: 7:37
